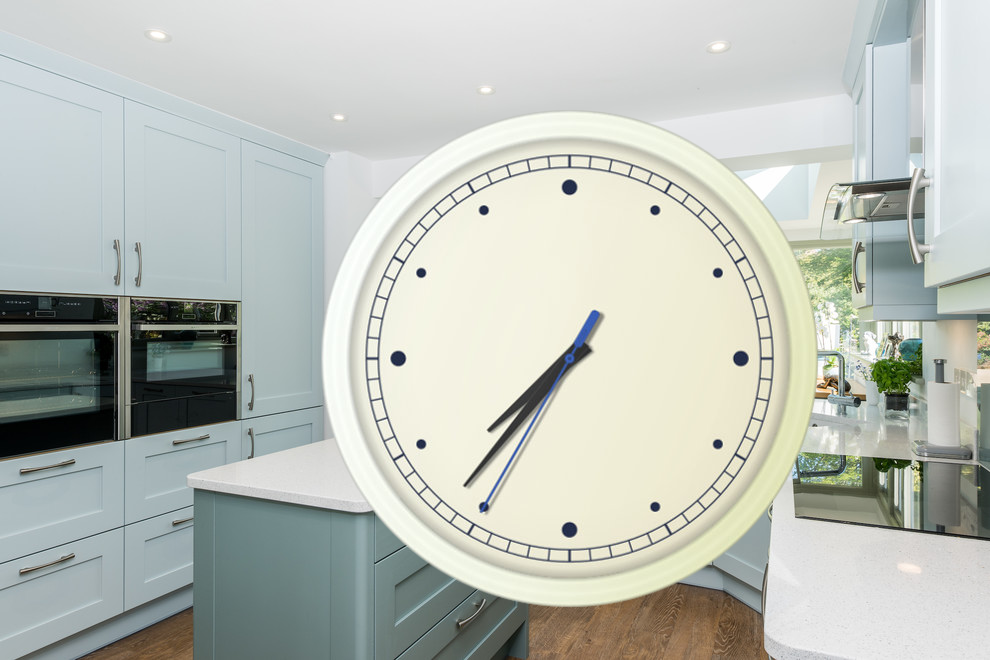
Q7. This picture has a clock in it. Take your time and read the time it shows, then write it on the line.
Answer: 7:36:35
